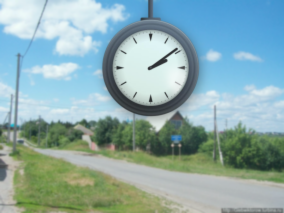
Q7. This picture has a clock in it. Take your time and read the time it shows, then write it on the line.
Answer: 2:09
